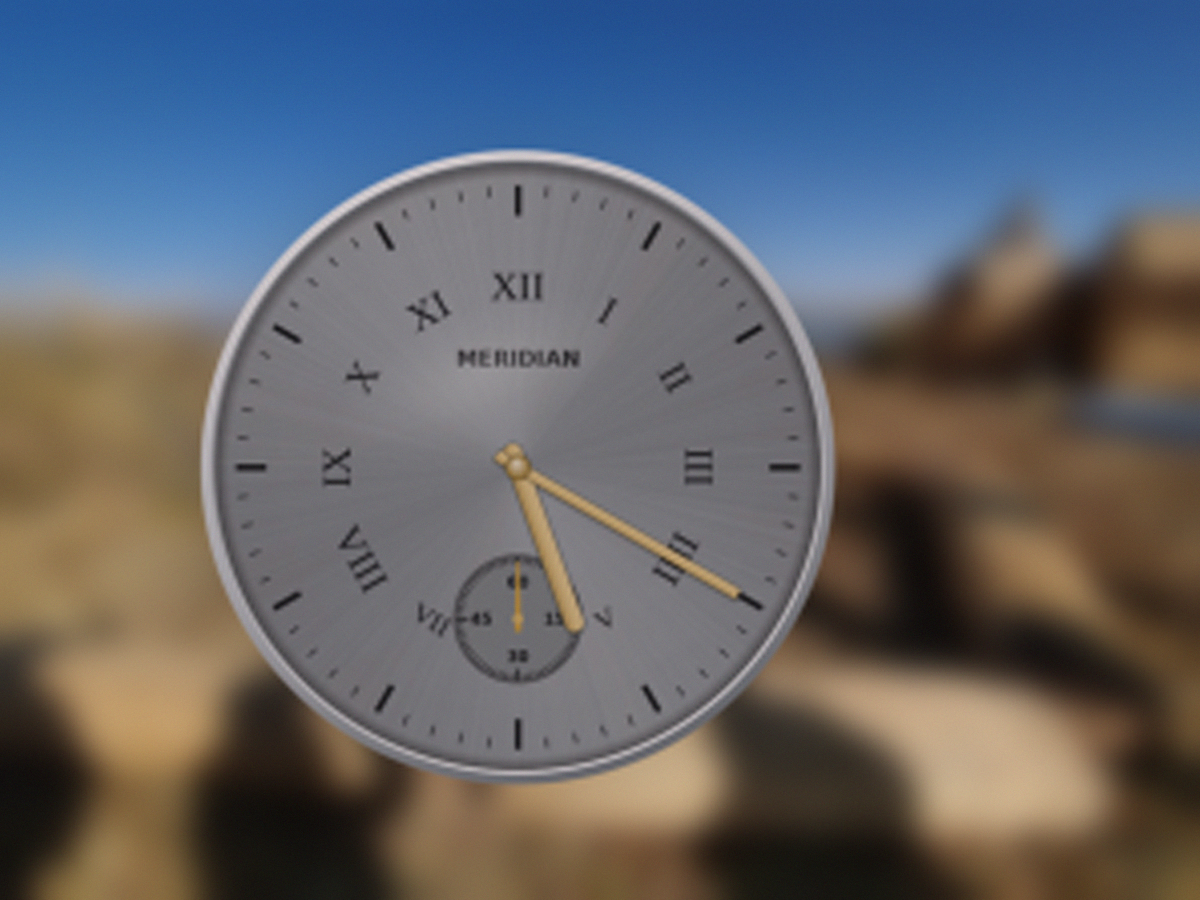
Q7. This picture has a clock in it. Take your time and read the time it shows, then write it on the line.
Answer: 5:20
